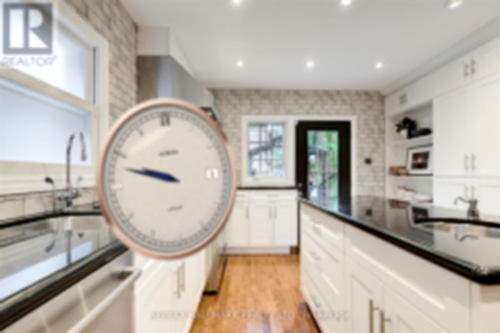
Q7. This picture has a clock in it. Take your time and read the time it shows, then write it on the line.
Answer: 9:48
